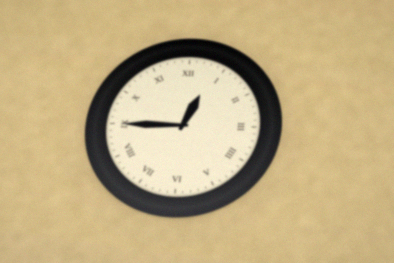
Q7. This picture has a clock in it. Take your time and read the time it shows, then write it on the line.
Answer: 12:45
